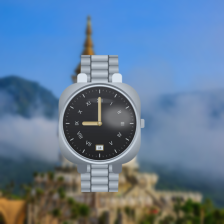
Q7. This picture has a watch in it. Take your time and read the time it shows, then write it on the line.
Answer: 9:00
